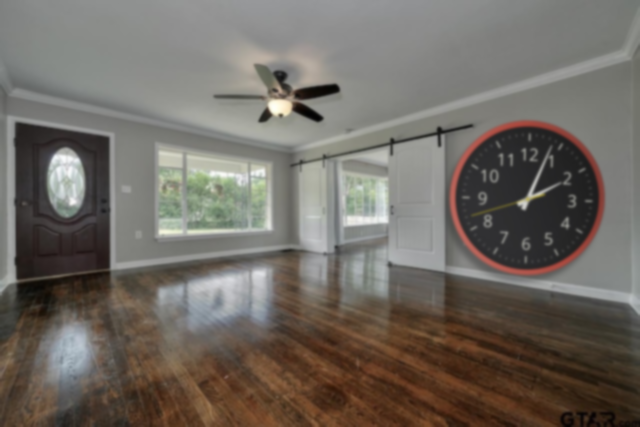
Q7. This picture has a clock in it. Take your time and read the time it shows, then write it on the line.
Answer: 2:03:42
